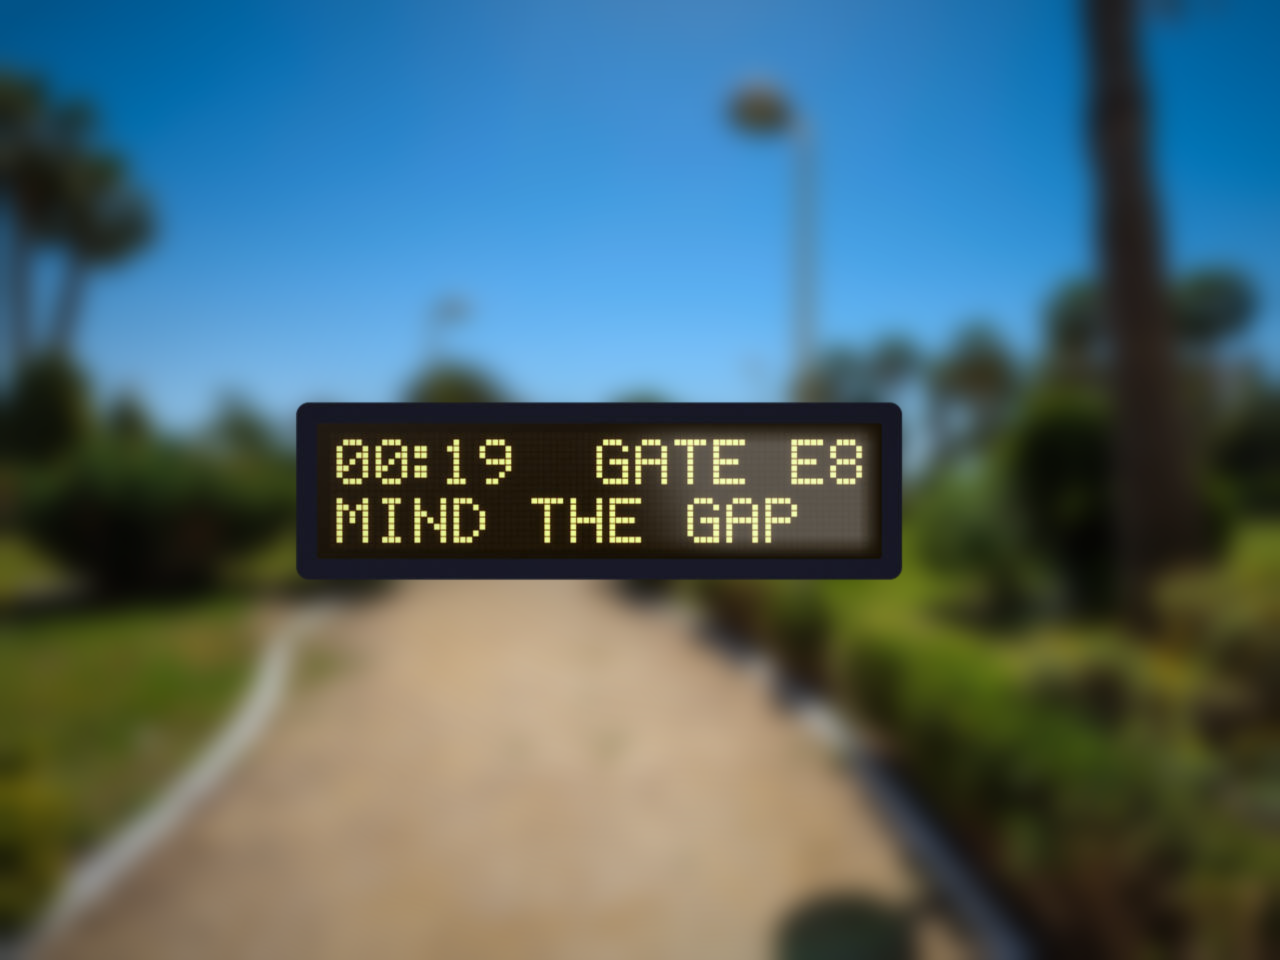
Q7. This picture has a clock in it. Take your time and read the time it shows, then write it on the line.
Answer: 0:19
